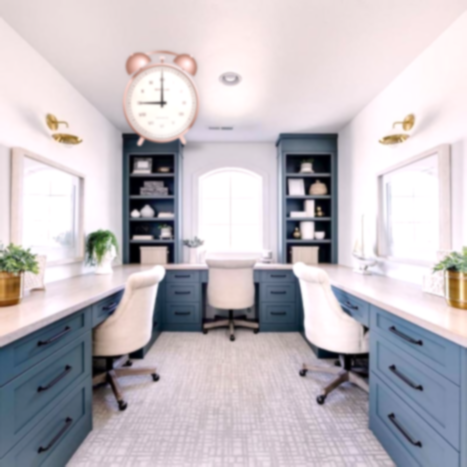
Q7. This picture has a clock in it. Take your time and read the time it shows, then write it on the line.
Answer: 9:00
